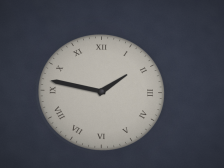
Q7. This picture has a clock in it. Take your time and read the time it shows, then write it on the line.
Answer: 1:47
